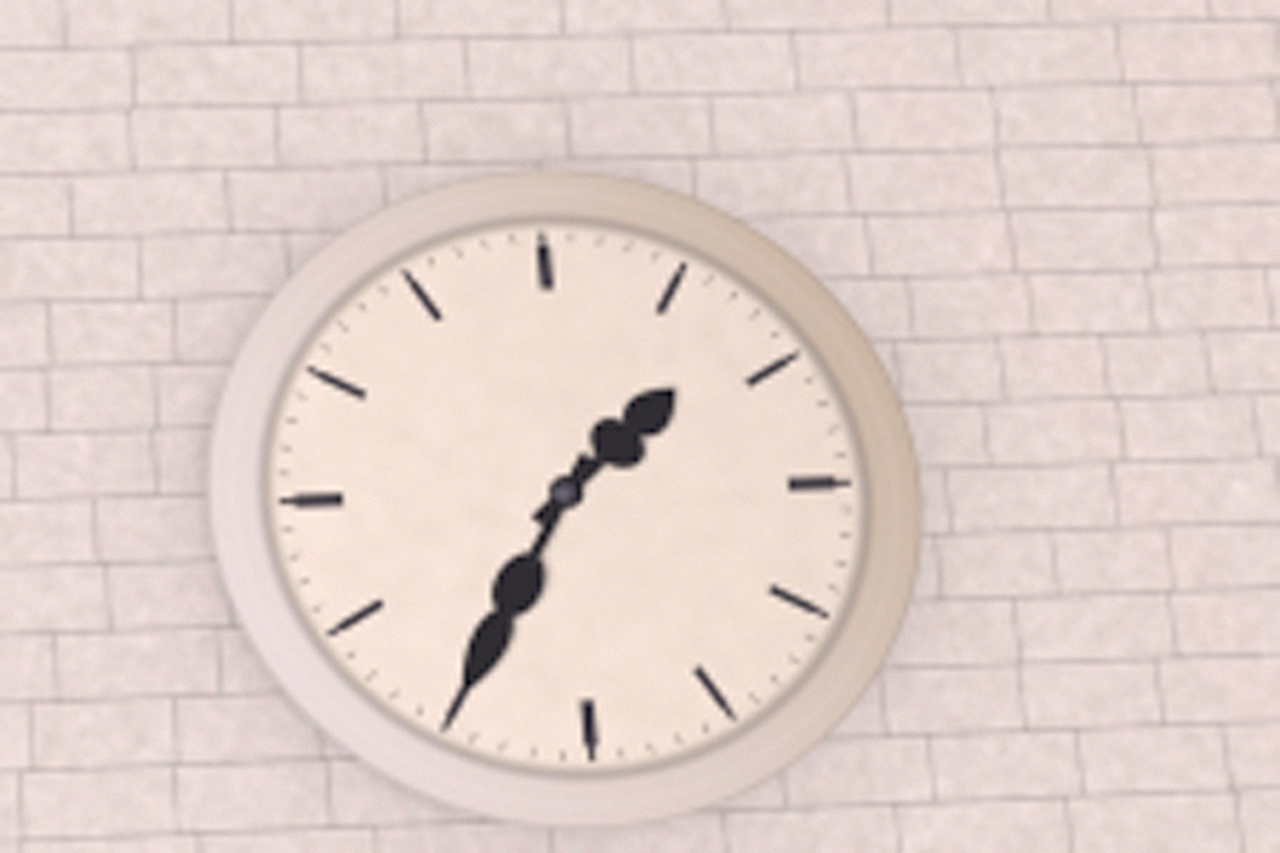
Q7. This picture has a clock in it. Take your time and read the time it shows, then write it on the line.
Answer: 1:35
